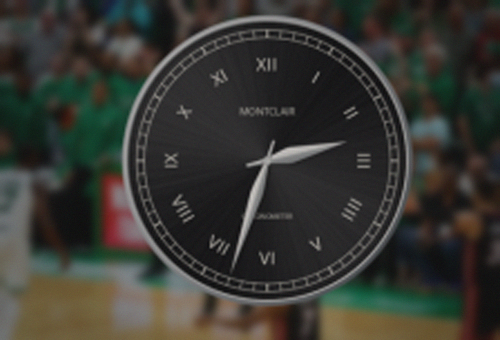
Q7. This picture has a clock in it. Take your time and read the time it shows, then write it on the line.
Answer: 2:33
